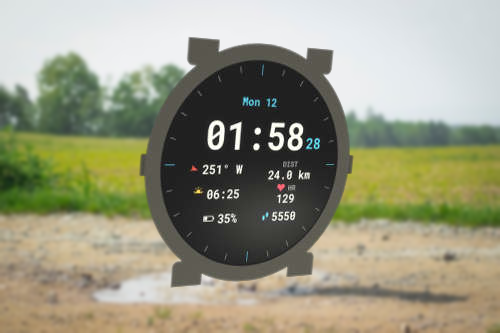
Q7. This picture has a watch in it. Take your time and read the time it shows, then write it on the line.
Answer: 1:58:28
